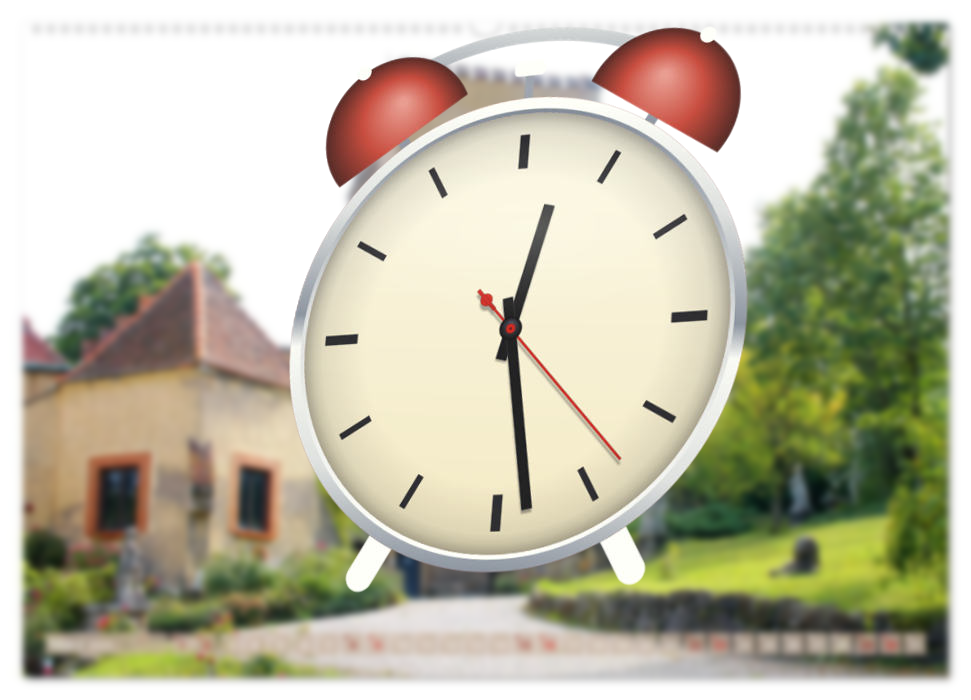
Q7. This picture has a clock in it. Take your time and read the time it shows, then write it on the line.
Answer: 12:28:23
